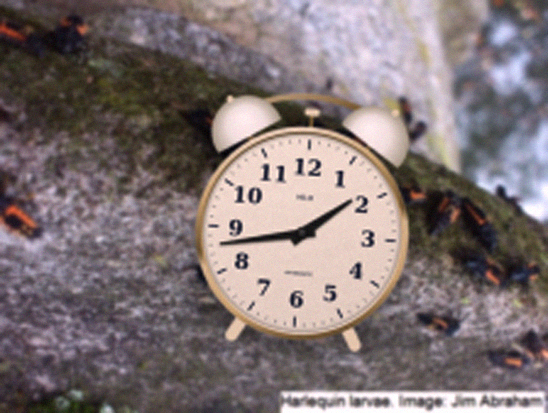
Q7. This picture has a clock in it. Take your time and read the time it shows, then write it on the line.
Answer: 1:43
